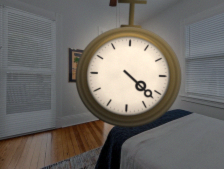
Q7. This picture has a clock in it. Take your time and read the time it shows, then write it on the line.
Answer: 4:22
